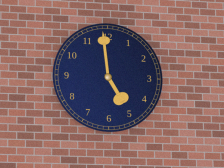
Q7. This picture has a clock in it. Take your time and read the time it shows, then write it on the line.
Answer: 4:59
